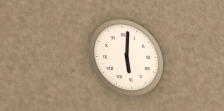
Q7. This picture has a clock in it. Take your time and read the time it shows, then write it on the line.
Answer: 6:02
